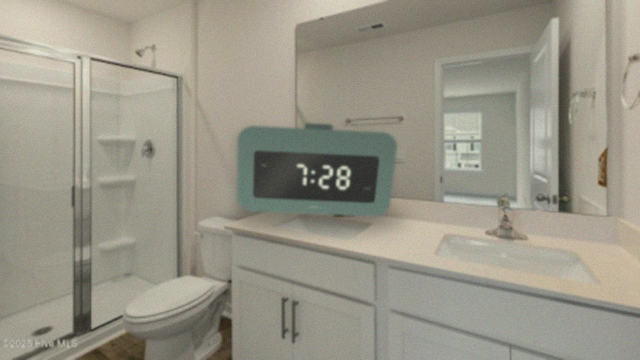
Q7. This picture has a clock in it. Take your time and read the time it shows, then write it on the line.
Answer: 7:28
